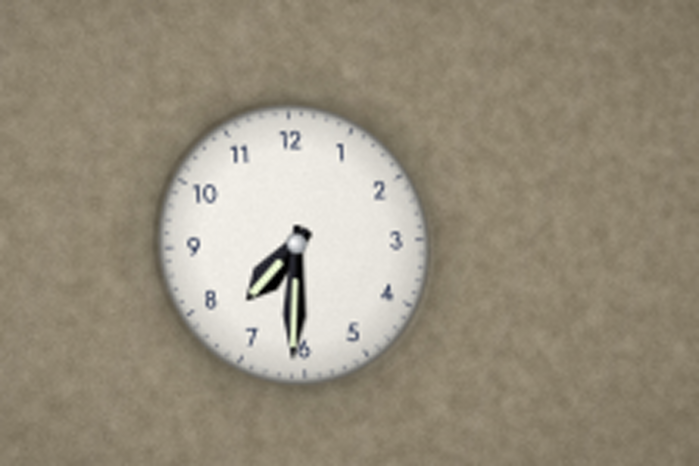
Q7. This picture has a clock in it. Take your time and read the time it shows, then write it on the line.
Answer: 7:31
